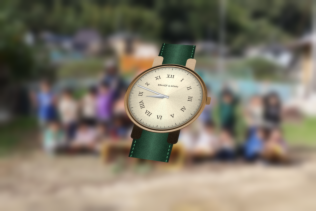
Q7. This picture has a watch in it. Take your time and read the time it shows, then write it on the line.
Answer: 8:48
